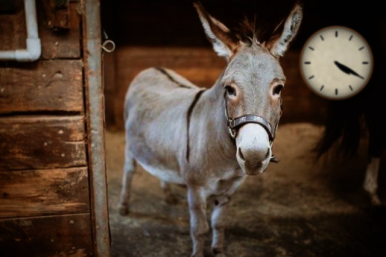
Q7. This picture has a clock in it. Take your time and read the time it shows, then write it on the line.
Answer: 4:20
